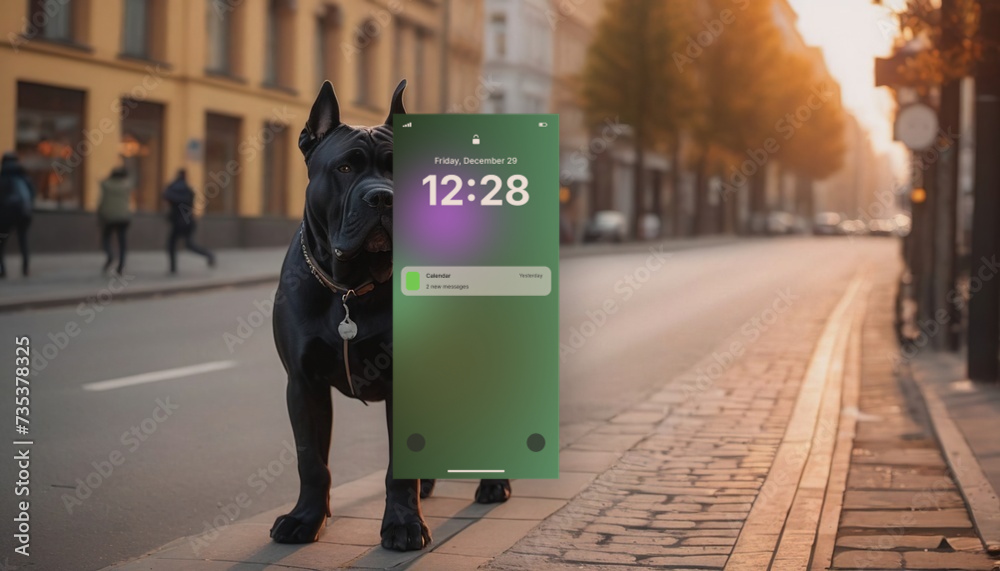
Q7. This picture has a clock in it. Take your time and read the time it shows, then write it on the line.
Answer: 12:28
